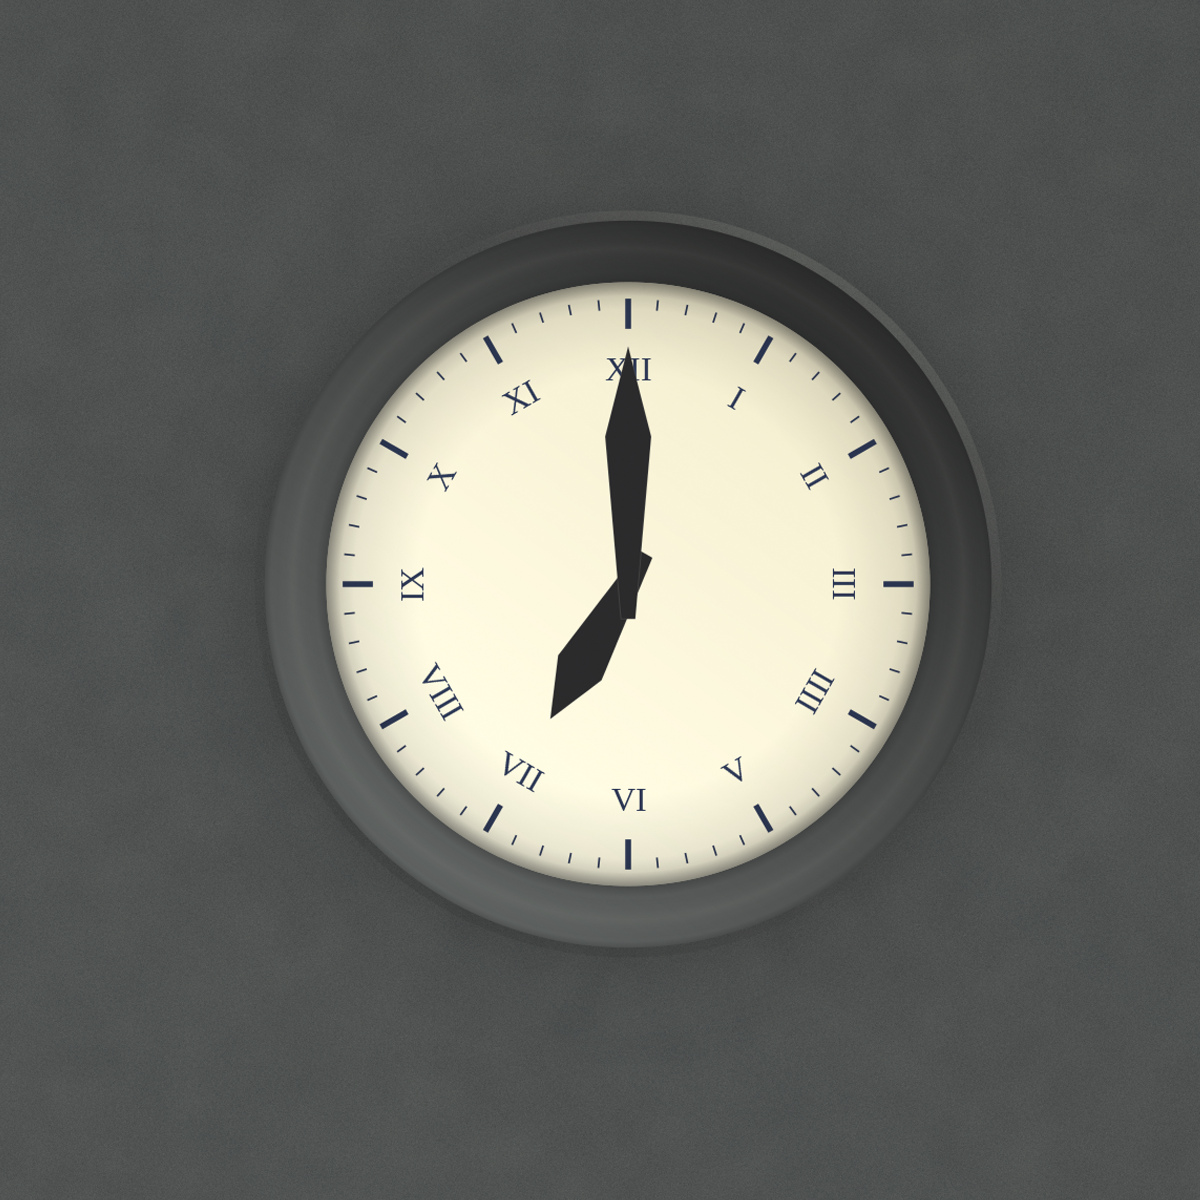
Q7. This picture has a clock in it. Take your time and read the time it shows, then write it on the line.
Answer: 7:00
